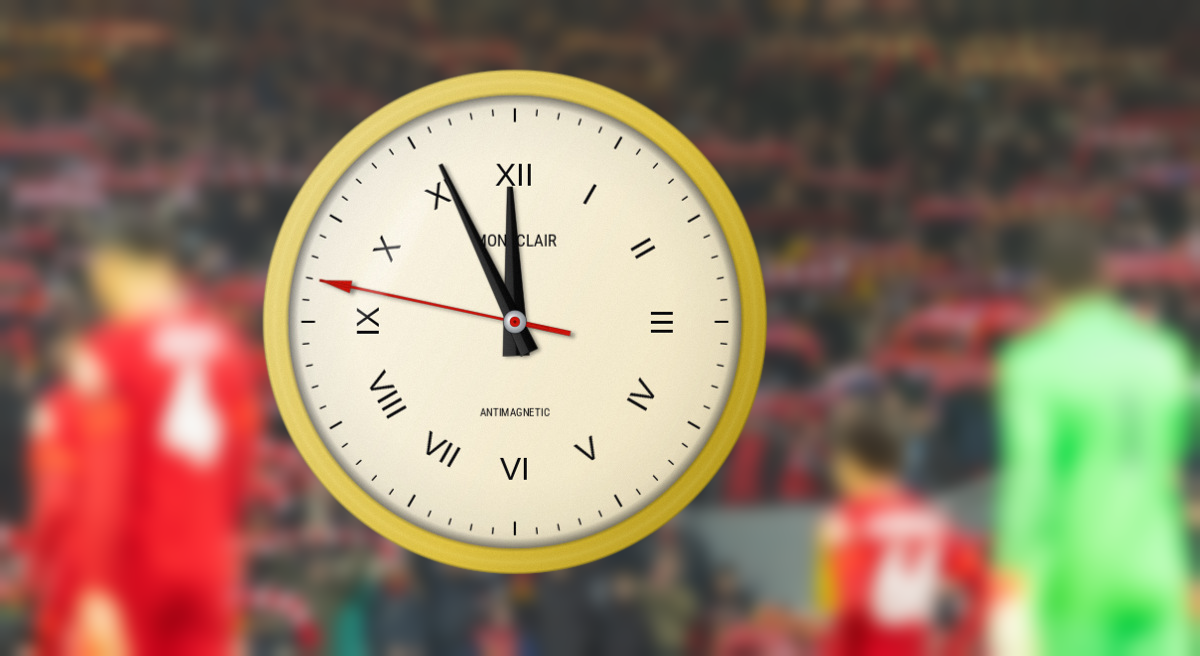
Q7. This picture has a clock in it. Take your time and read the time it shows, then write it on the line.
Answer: 11:55:47
